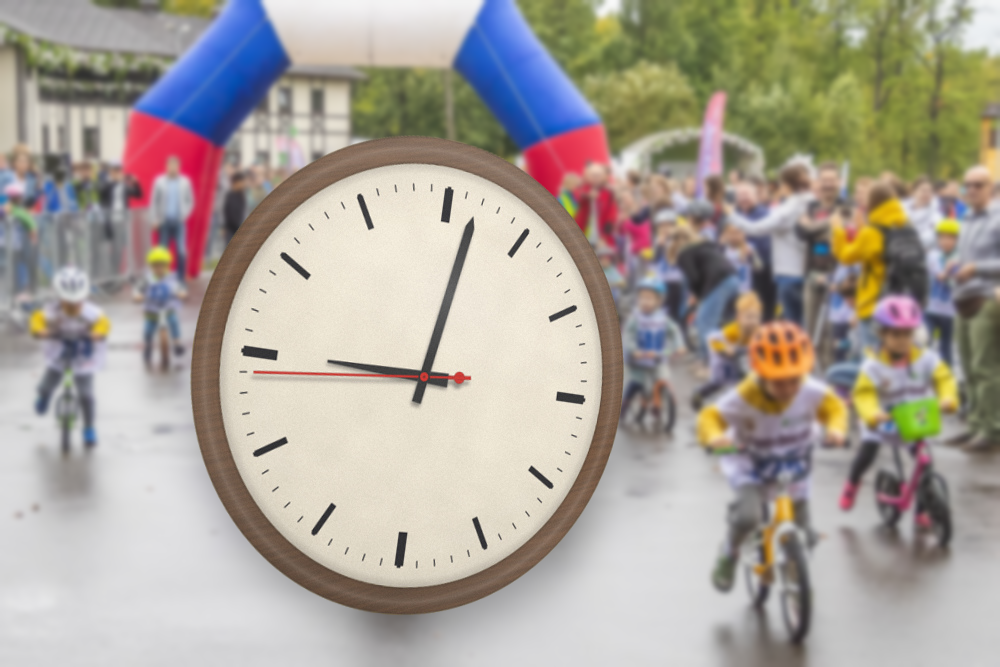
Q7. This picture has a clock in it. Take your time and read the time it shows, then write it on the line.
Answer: 9:01:44
